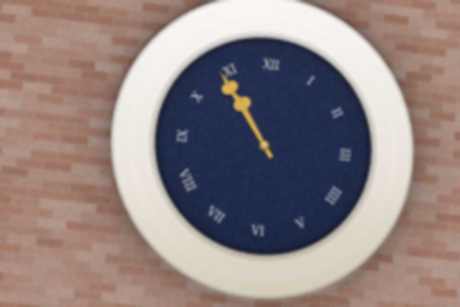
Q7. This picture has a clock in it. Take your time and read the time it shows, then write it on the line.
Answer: 10:54
